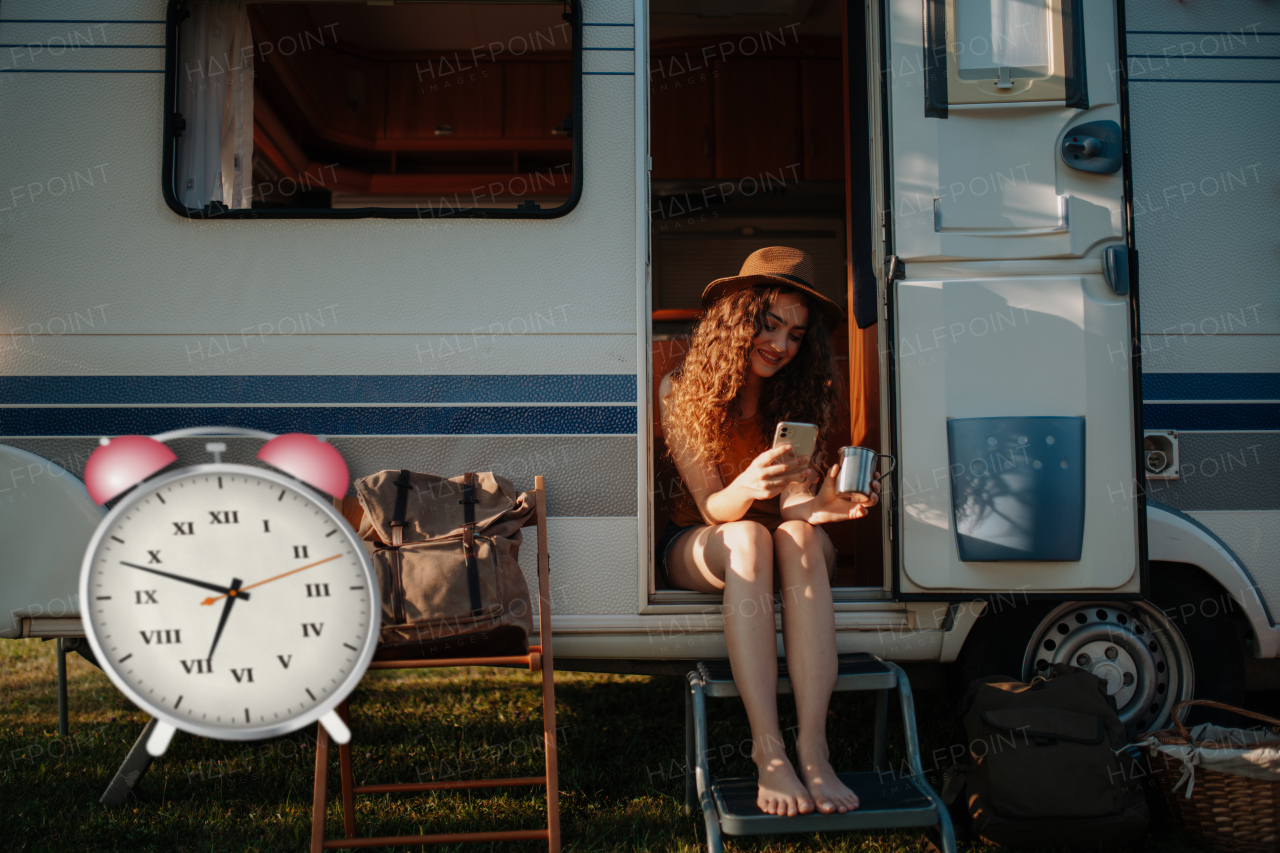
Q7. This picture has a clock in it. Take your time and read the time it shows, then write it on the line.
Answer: 6:48:12
